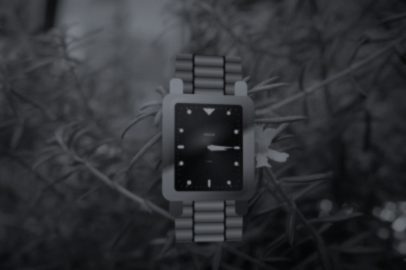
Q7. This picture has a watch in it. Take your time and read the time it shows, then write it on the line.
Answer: 3:15
